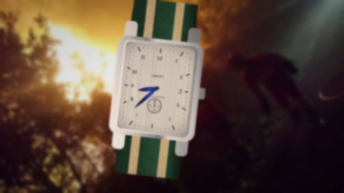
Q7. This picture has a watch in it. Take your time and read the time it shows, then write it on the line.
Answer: 8:37
